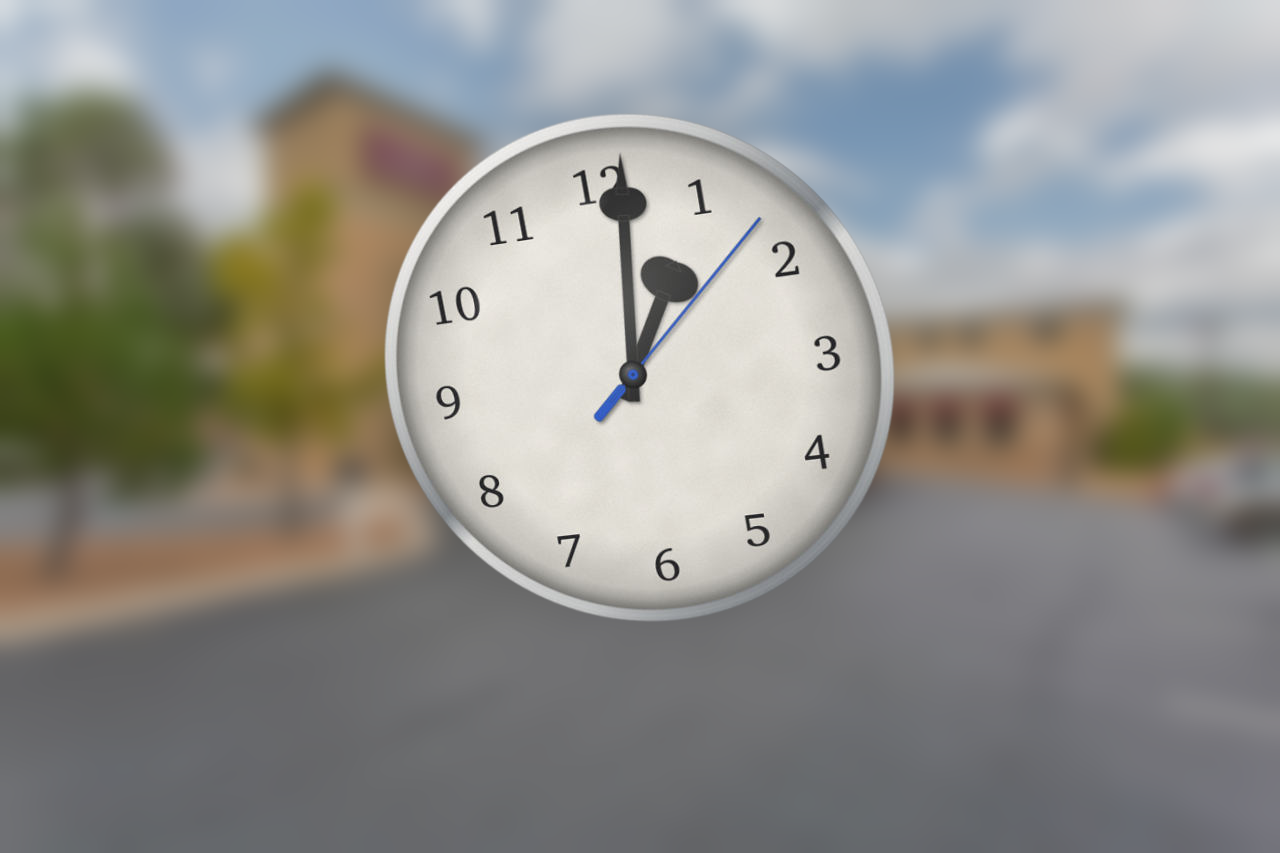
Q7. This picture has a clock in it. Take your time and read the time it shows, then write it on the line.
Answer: 1:01:08
